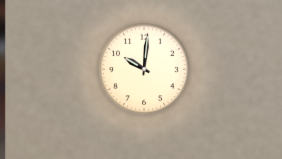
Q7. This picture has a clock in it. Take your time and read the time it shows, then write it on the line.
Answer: 10:01
